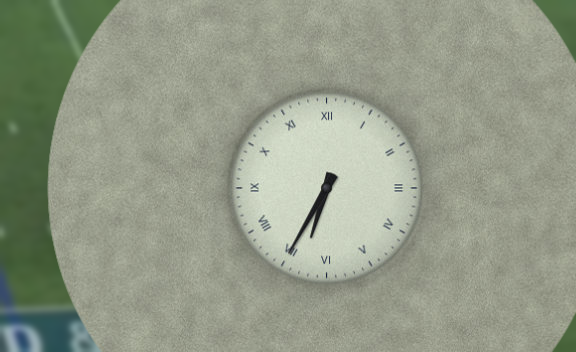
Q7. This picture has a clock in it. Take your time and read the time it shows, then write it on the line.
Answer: 6:35
